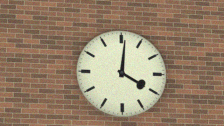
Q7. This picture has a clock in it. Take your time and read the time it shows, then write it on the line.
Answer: 4:01
